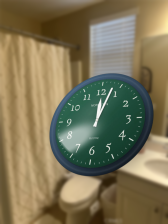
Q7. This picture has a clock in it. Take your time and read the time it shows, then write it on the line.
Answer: 12:03
